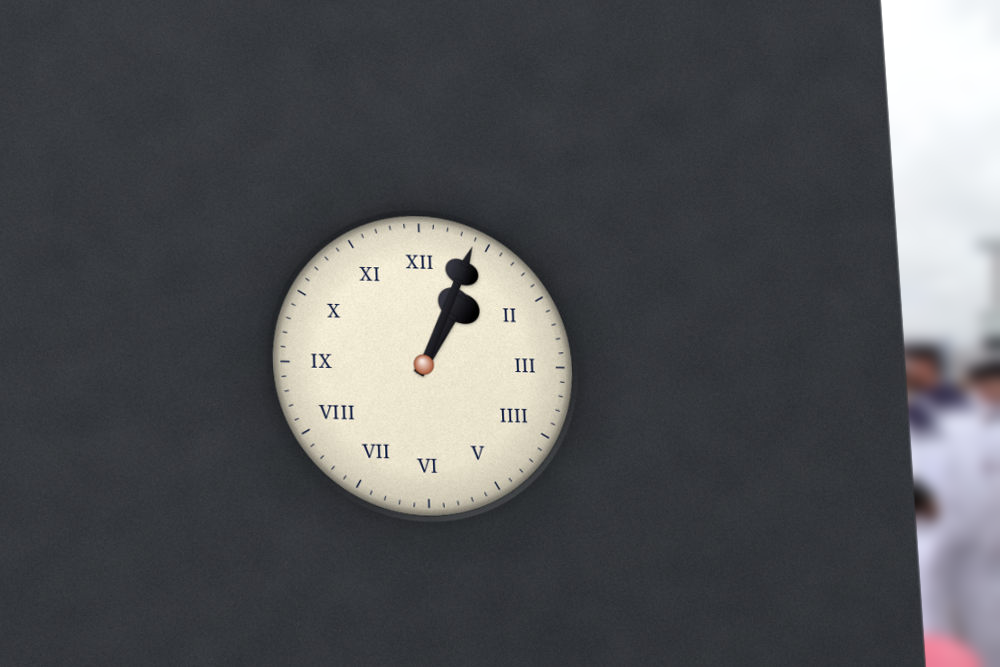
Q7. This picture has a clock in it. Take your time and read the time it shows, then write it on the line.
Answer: 1:04
